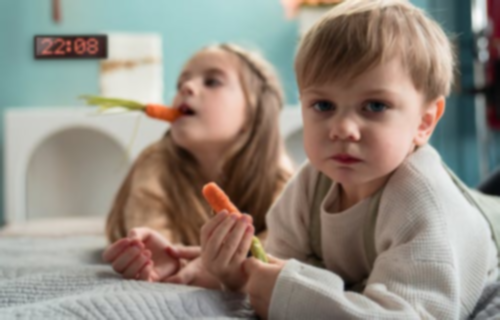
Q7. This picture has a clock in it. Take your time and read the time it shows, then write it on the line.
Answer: 22:08
